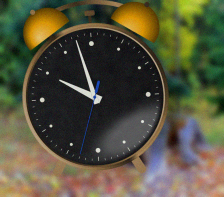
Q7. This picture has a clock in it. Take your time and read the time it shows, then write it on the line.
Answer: 9:57:33
